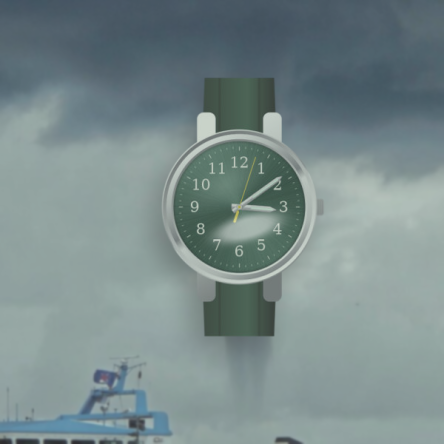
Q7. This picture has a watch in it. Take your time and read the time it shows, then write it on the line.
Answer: 3:09:03
